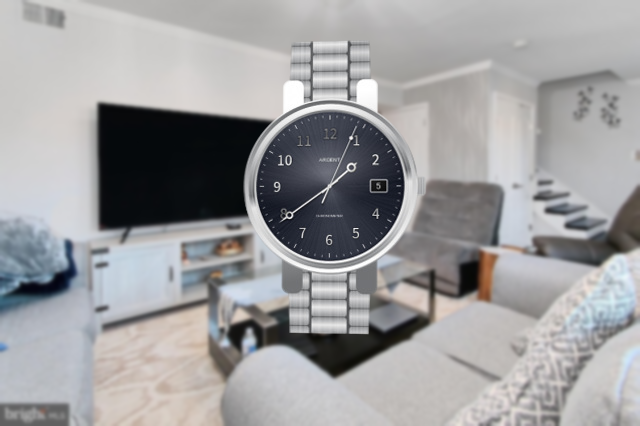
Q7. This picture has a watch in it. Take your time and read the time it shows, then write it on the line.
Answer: 1:39:04
